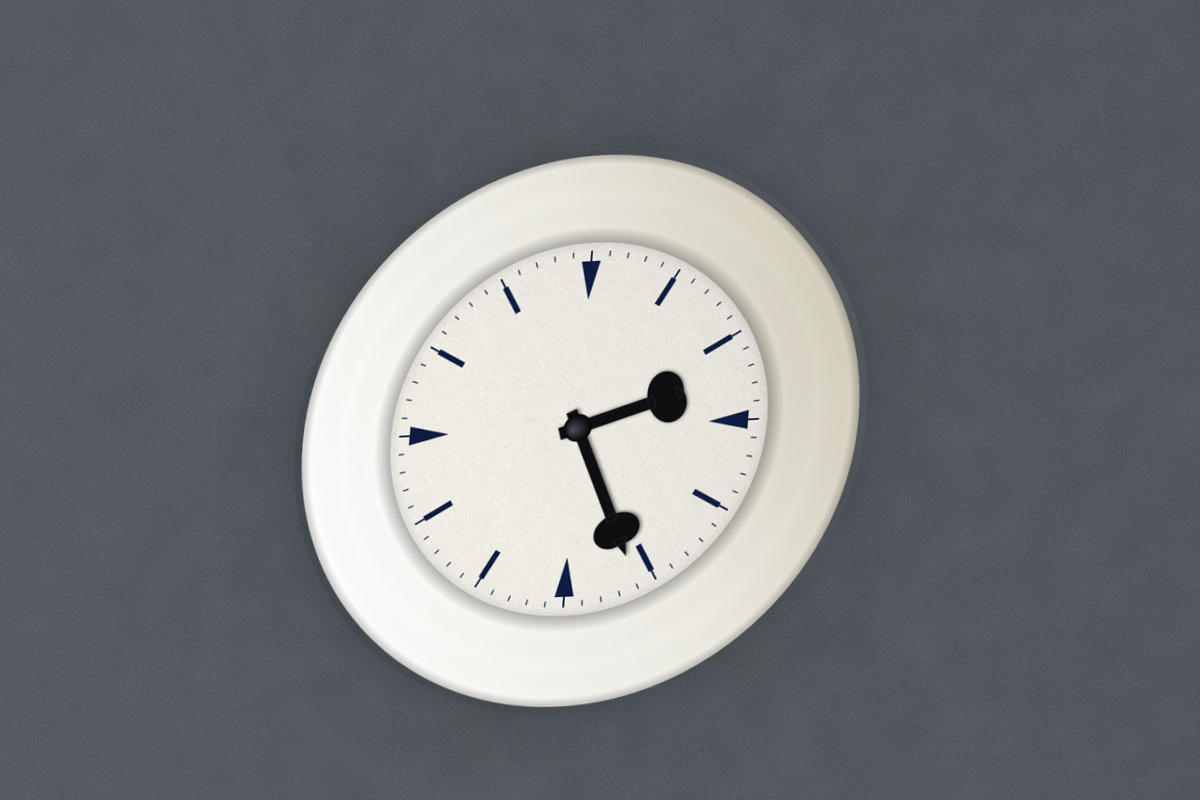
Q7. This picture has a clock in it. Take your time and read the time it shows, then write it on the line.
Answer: 2:26
